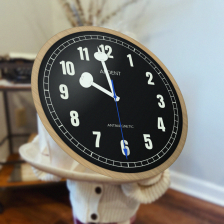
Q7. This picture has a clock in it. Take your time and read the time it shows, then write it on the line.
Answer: 9:58:30
